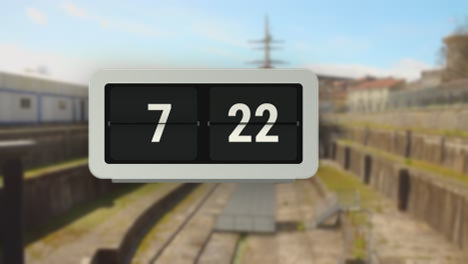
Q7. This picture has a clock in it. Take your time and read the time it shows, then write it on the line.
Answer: 7:22
